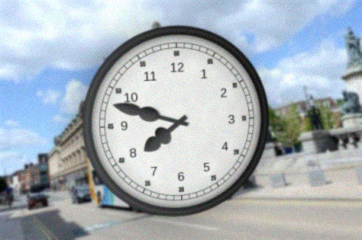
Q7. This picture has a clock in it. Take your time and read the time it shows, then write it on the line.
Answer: 7:48
